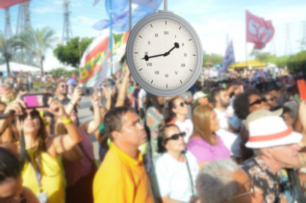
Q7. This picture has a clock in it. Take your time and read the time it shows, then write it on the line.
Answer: 1:43
